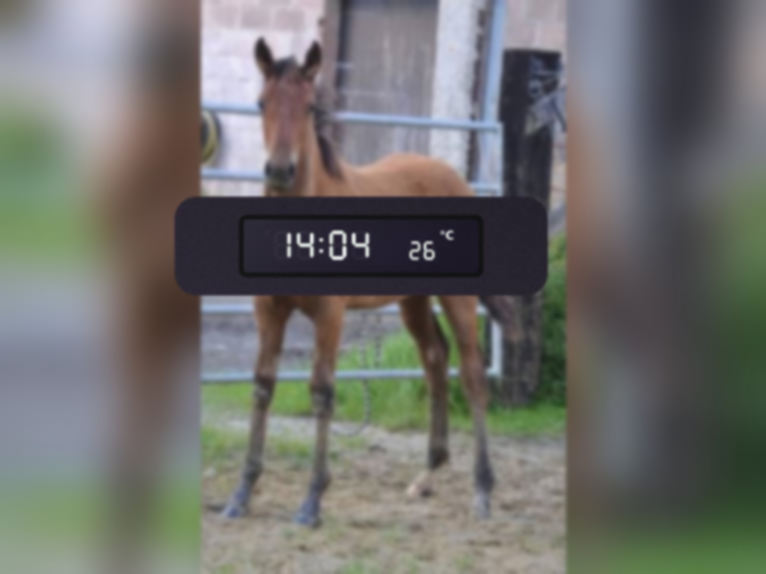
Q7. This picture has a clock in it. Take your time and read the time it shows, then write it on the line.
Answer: 14:04
